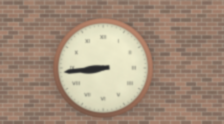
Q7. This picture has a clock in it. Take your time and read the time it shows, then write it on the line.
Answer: 8:44
